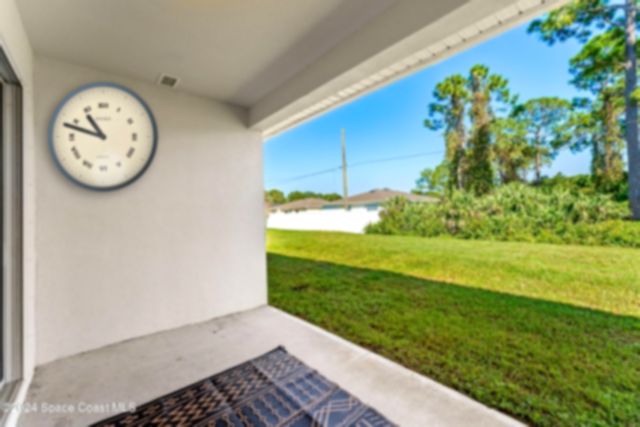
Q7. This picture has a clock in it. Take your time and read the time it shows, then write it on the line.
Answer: 10:48
